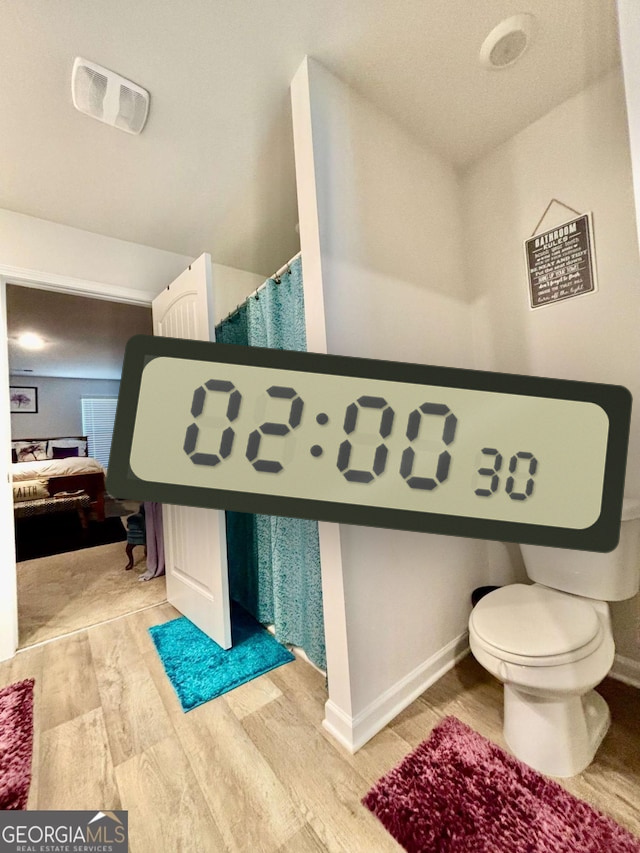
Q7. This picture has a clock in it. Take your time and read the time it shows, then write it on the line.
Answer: 2:00:30
